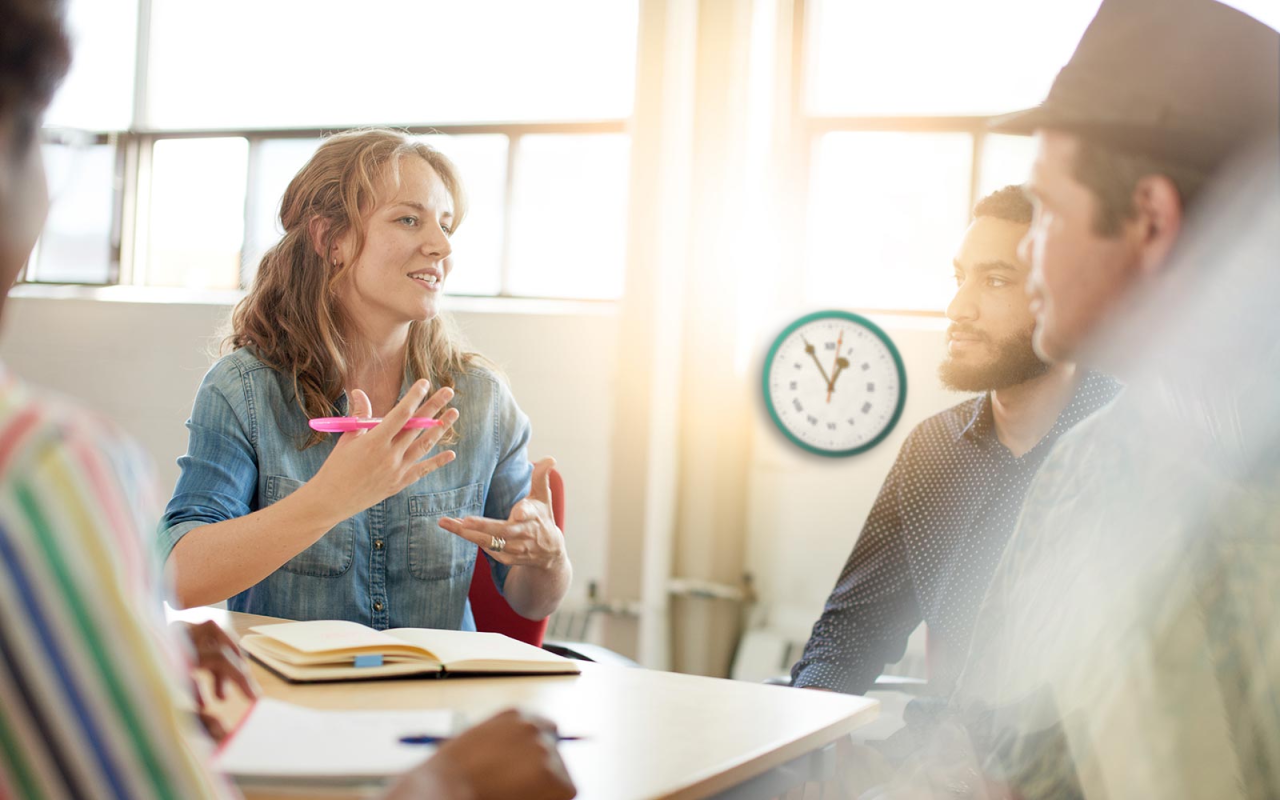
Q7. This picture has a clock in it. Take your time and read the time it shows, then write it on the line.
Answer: 12:55:02
